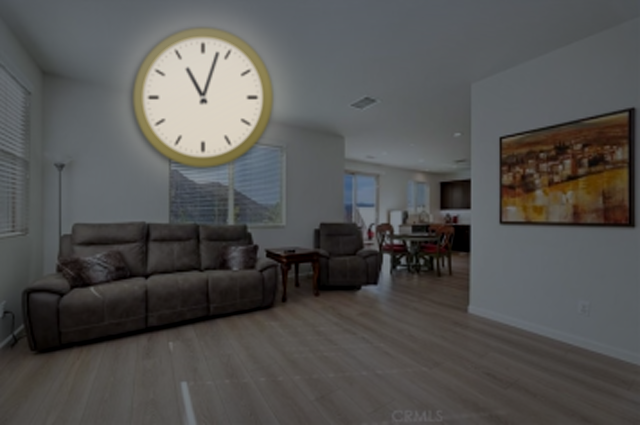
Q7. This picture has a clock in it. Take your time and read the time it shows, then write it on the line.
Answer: 11:03
